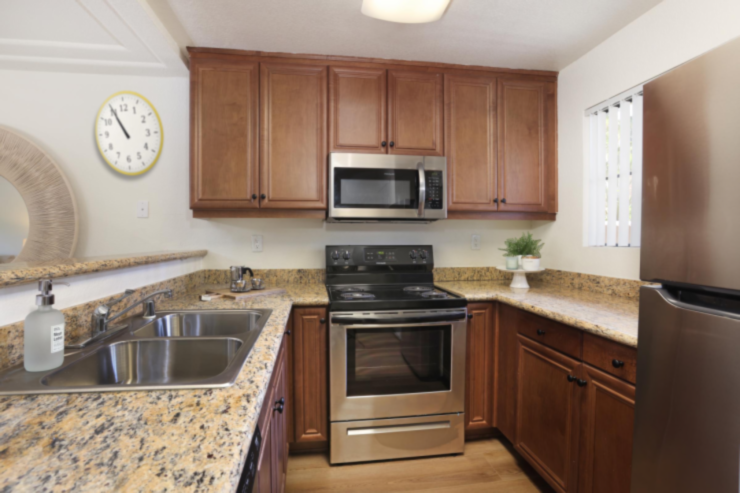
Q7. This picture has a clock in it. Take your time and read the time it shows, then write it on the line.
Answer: 10:55
